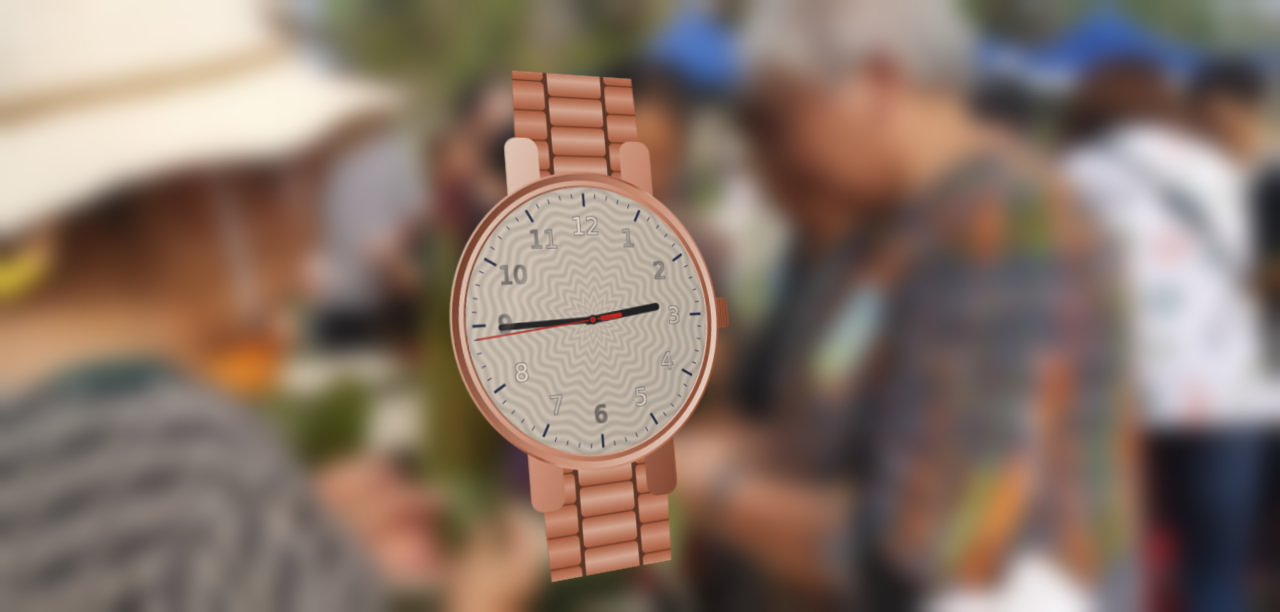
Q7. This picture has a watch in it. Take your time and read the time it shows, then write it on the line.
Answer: 2:44:44
